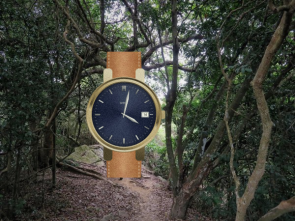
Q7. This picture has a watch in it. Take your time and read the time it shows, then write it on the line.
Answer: 4:02
